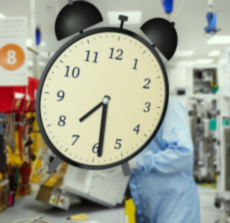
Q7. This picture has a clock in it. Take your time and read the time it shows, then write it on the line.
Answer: 7:29
